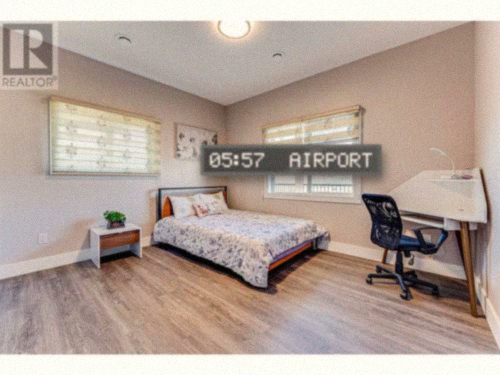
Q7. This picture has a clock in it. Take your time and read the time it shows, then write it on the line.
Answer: 5:57
